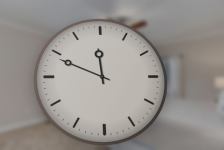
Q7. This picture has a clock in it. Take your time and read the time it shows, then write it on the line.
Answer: 11:49
